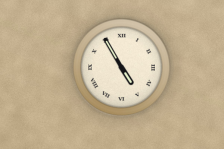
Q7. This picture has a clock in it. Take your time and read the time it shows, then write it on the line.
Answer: 4:55
